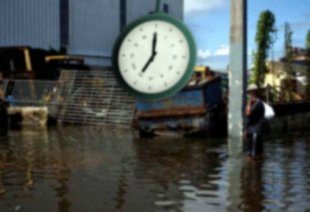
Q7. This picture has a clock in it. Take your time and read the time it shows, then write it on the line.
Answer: 7:00
